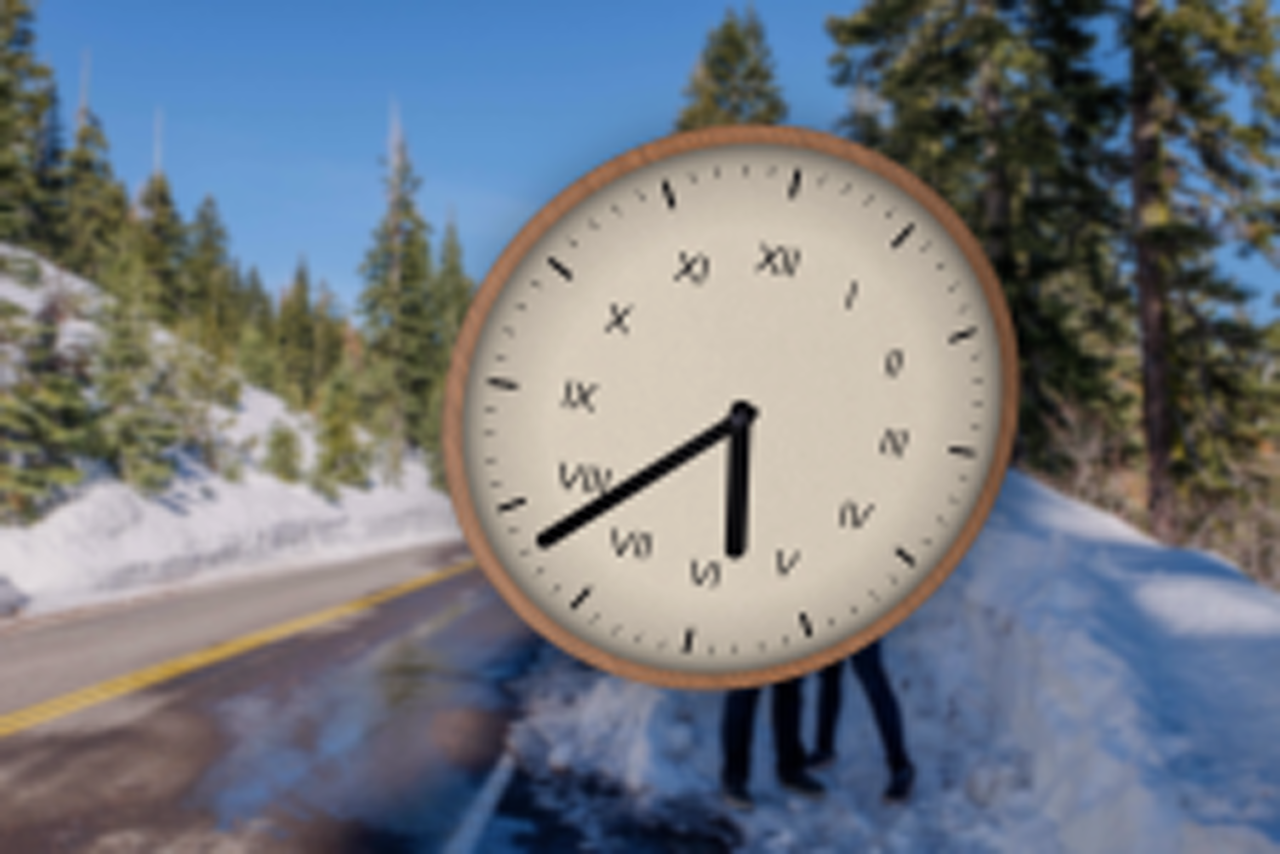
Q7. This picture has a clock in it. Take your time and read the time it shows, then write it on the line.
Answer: 5:38
